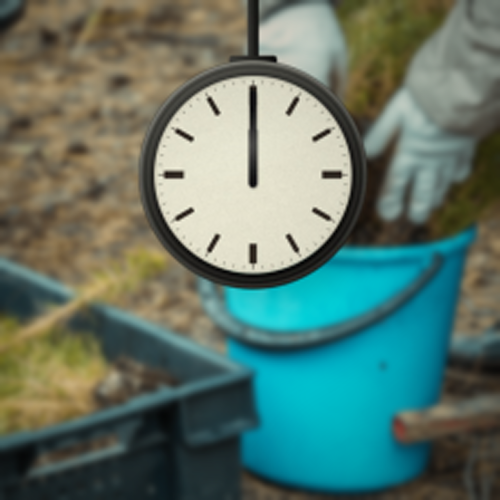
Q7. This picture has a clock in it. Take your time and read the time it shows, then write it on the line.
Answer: 12:00
